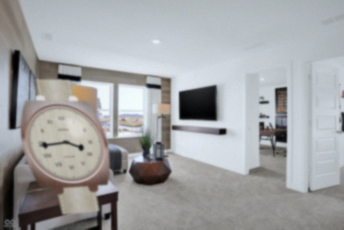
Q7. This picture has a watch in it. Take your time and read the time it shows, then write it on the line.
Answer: 3:44
